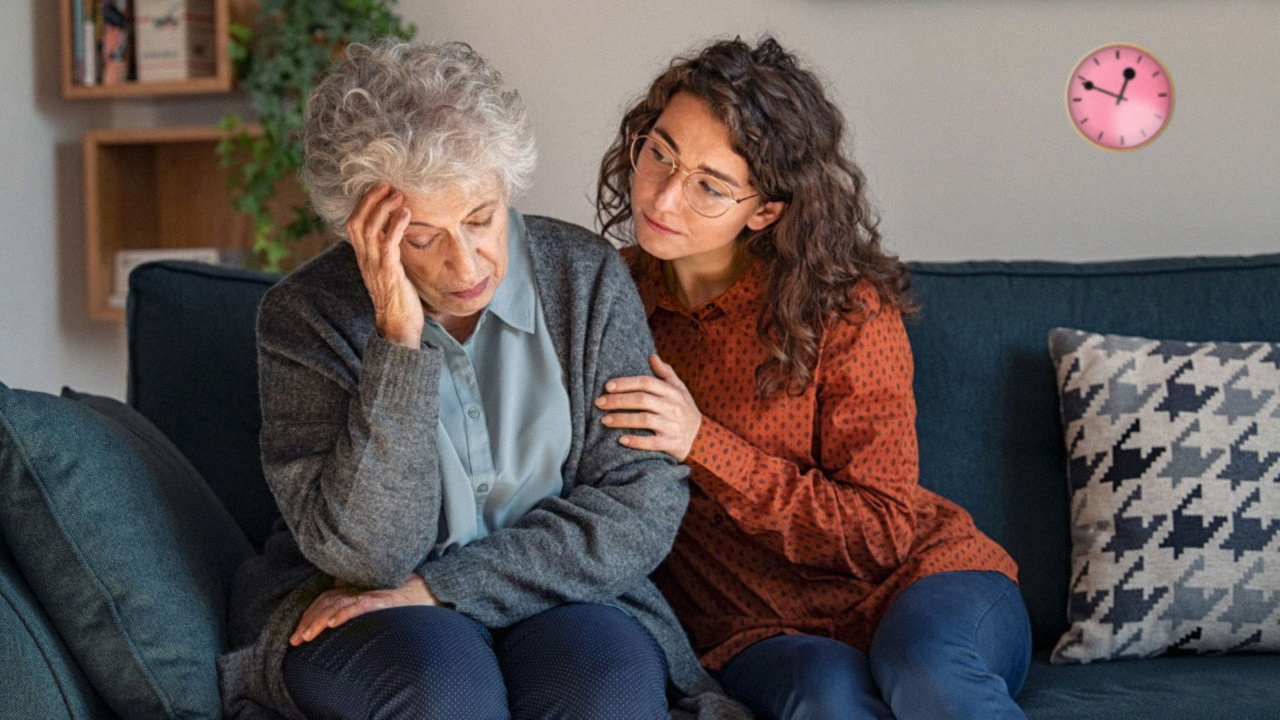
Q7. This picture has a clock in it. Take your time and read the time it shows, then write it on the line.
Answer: 12:49
